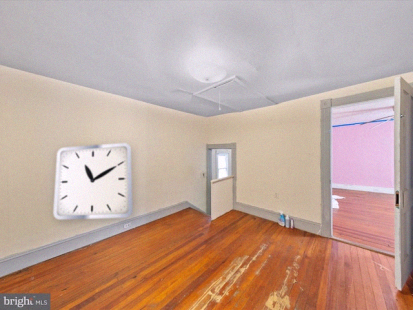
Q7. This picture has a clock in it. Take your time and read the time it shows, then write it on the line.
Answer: 11:10
